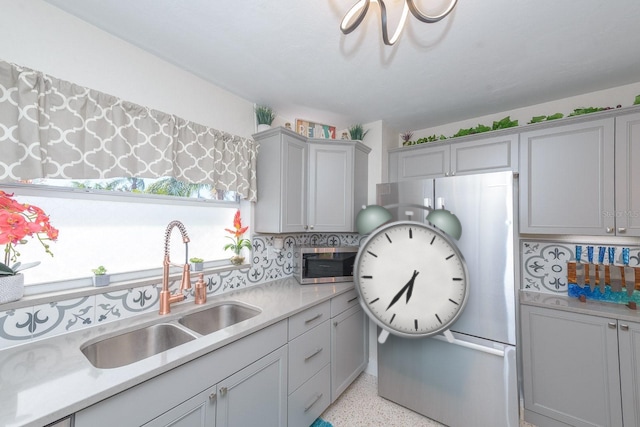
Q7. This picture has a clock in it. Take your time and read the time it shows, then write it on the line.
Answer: 6:37
